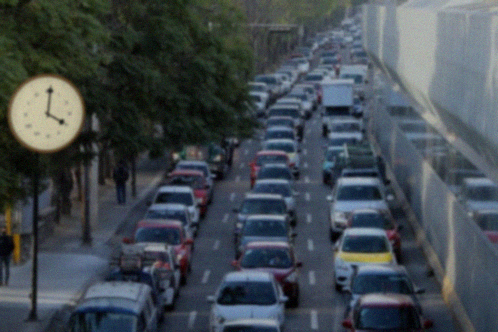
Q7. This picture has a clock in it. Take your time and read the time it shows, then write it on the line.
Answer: 4:01
